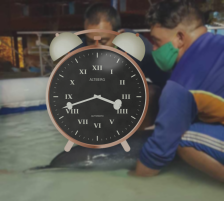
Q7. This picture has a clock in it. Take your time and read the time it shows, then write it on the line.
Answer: 3:42
